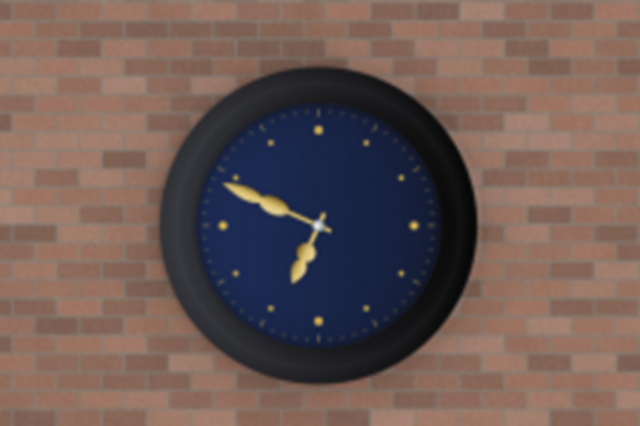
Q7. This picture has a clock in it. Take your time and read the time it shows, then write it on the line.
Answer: 6:49
